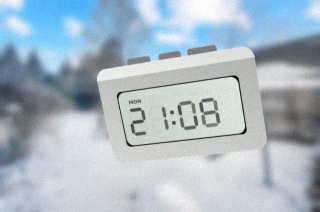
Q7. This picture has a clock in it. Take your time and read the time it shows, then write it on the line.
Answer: 21:08
